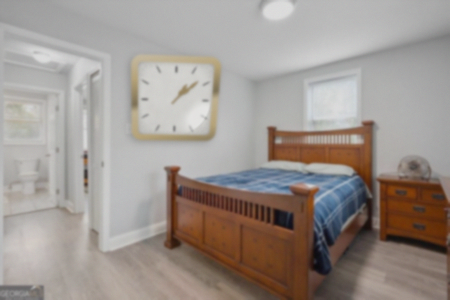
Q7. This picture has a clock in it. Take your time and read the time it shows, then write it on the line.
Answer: 1:08
